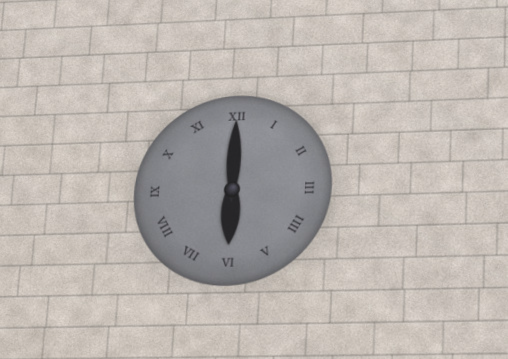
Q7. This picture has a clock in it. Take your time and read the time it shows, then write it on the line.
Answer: 6:00
